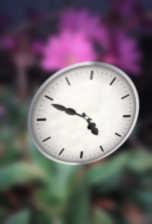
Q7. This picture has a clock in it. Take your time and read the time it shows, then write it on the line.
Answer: 4:49
